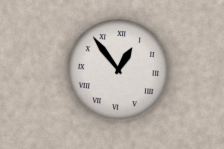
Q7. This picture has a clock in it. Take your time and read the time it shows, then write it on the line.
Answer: 12:53
